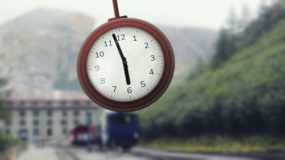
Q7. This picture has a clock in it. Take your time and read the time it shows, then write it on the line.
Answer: 5:58
